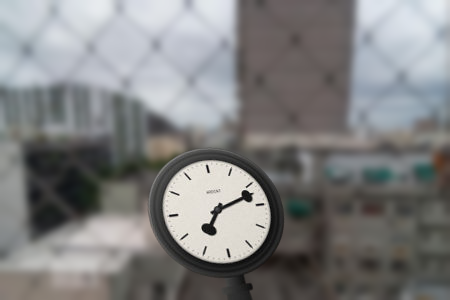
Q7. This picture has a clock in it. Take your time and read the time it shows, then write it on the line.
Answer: 7:12
